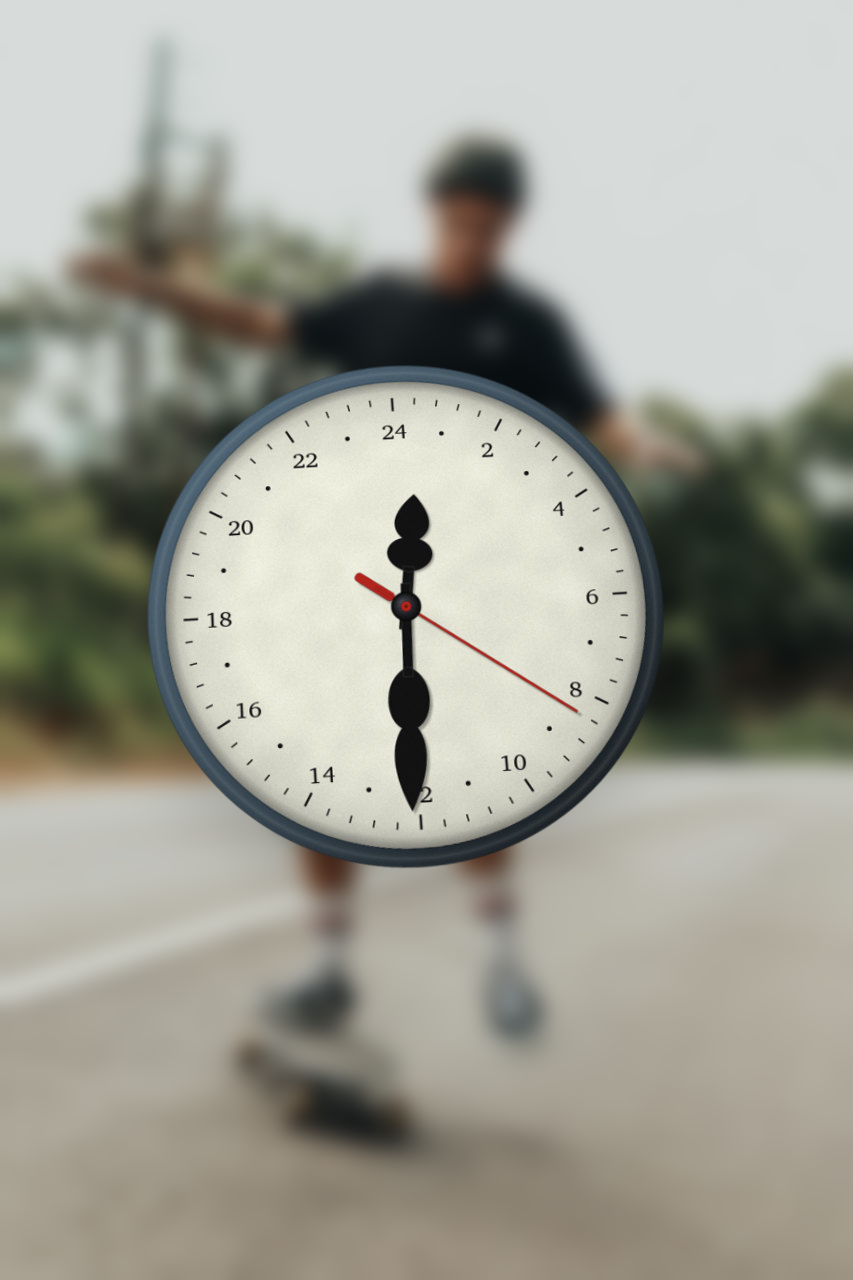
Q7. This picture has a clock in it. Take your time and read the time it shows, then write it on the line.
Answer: 0:30:21
